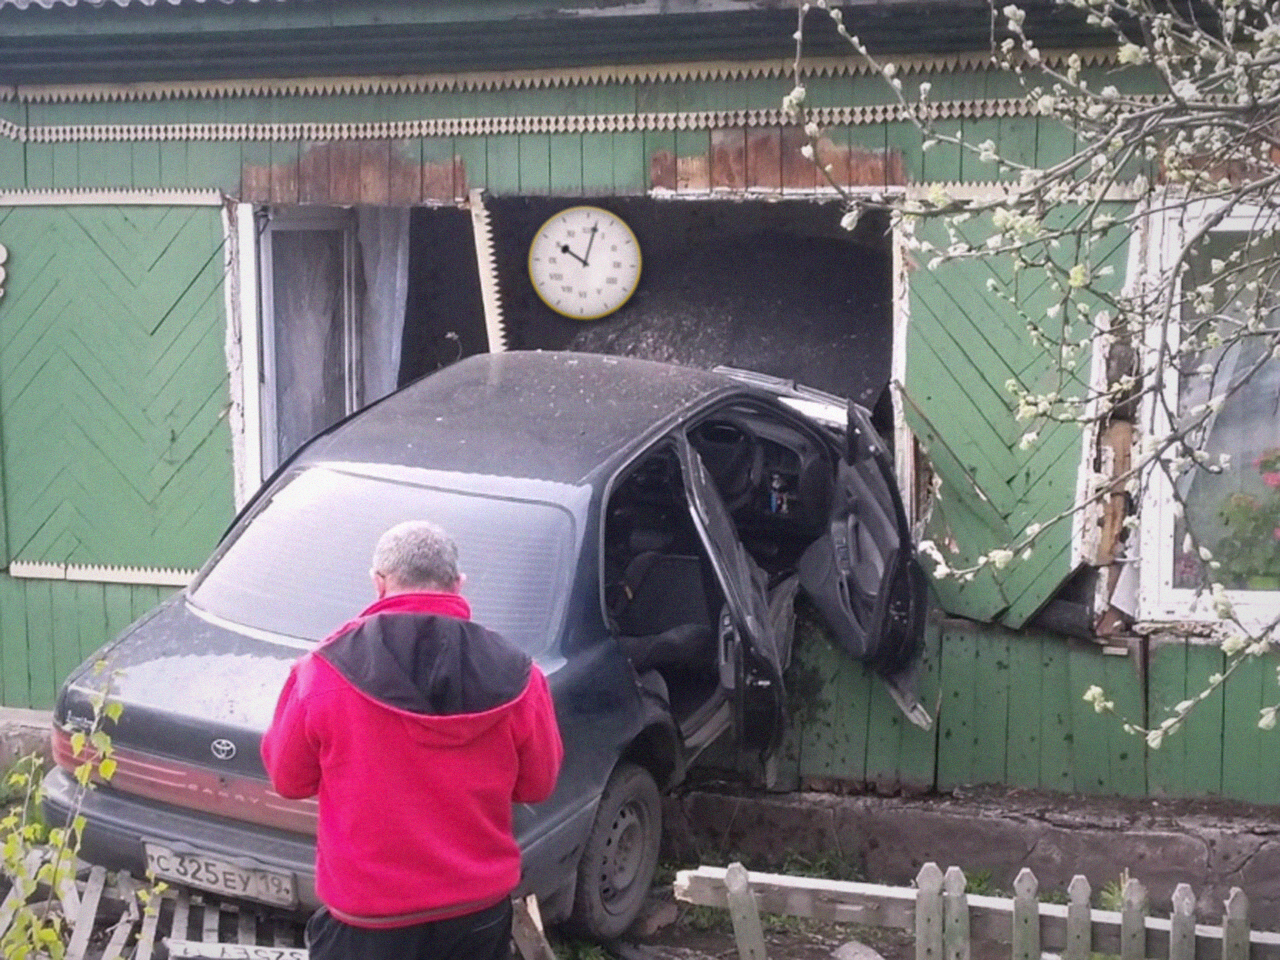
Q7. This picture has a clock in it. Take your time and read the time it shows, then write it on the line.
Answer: 10:02
